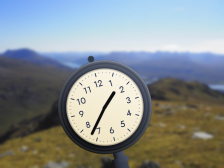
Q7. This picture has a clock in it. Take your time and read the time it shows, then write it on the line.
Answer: 1:37
